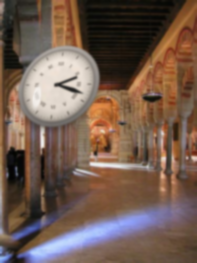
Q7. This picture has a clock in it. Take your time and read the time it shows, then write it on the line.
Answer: 2:18
